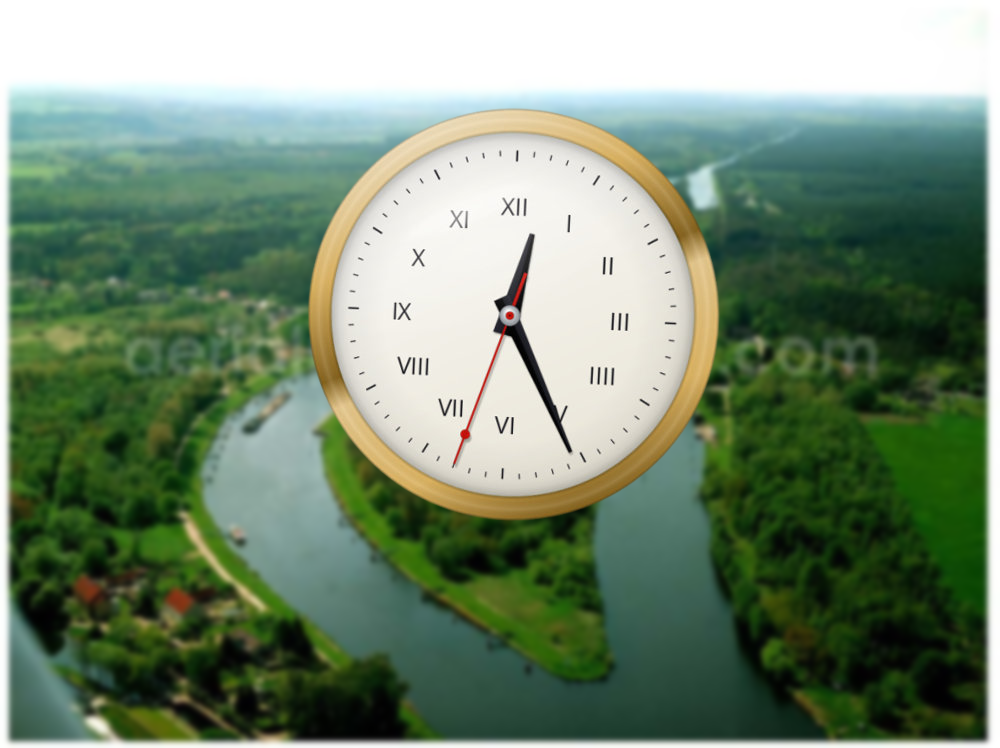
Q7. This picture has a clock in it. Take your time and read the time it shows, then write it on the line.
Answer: 12:25:33
